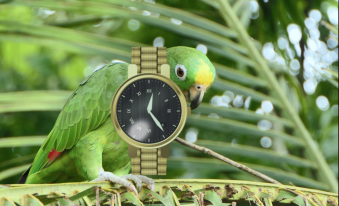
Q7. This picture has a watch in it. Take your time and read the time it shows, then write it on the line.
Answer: 12:24
